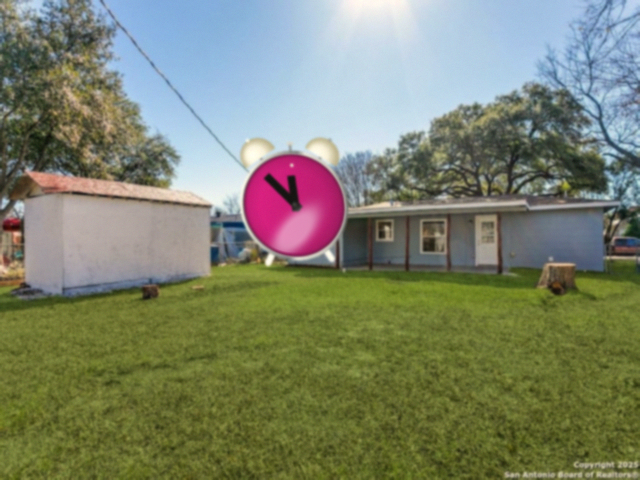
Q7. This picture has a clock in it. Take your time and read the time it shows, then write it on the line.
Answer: 11:53
